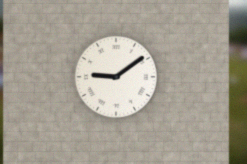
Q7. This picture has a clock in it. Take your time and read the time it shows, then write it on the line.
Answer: 9:09
